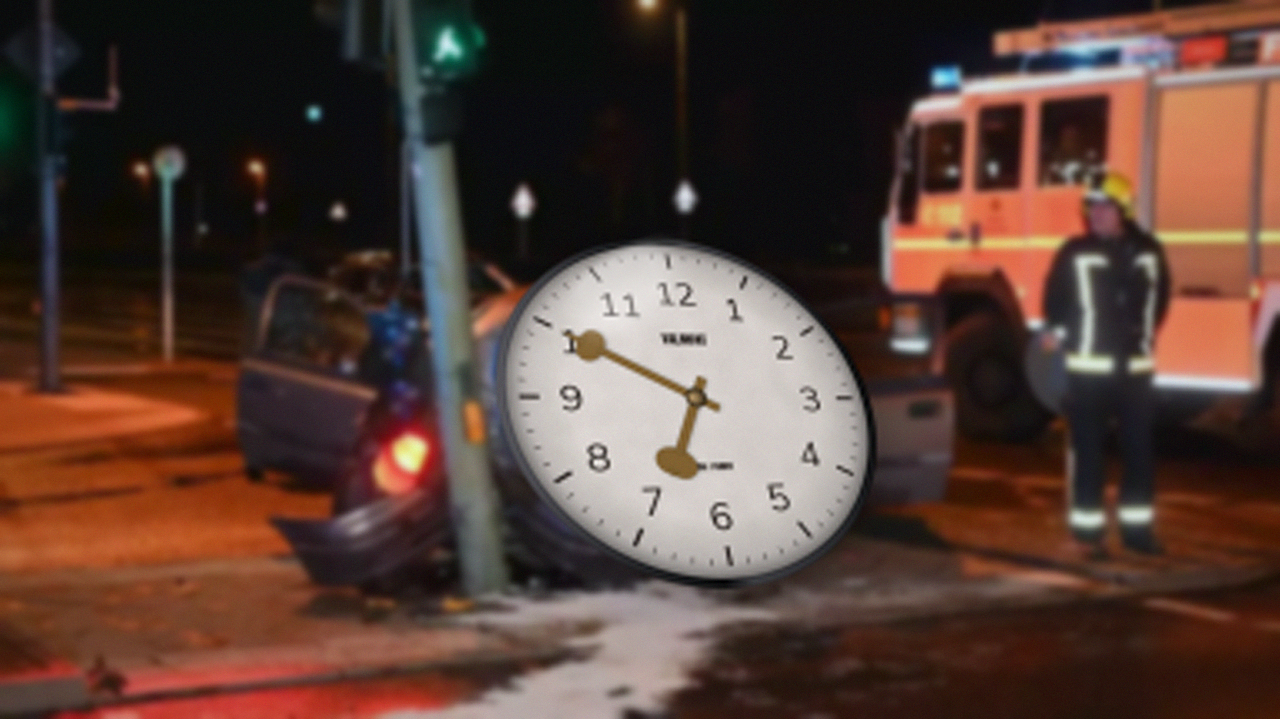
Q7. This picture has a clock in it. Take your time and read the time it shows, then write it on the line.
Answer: 6:50
